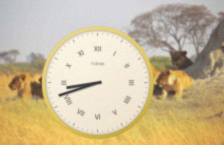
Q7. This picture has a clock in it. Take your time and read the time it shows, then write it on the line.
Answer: 8:42
